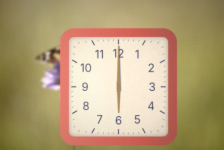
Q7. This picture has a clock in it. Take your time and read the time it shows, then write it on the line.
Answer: 6:00
